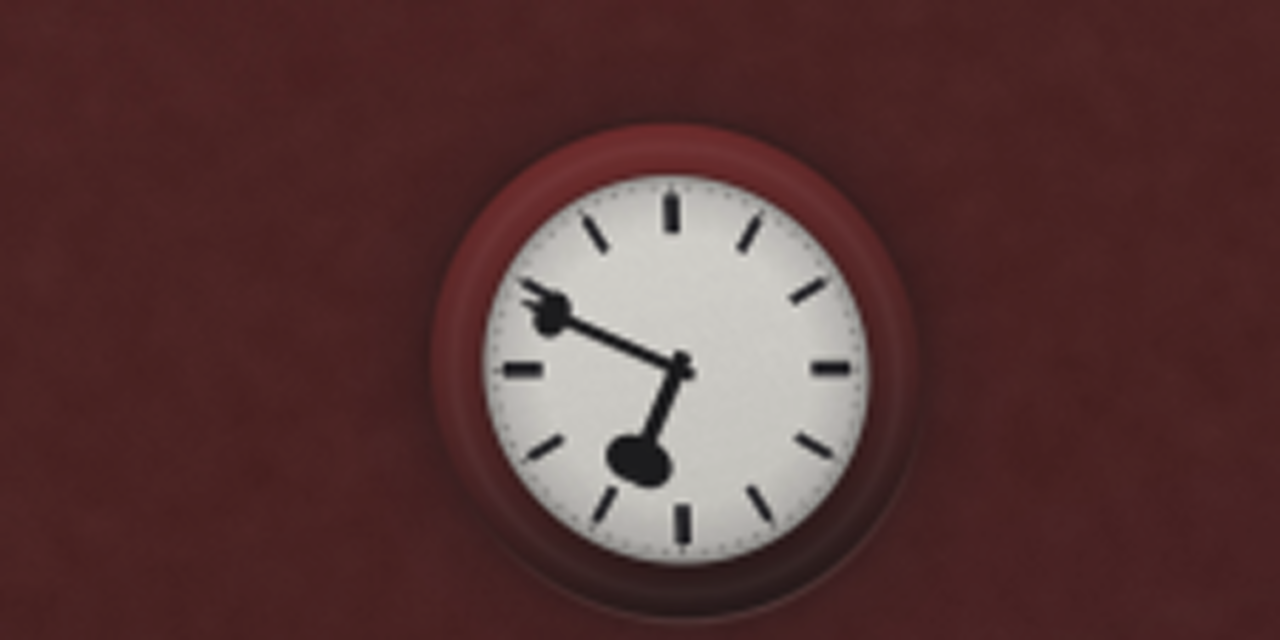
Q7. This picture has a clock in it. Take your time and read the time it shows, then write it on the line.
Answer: 6:49
